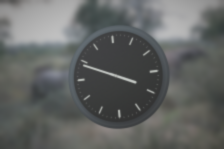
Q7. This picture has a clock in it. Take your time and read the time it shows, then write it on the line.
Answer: 3:49
